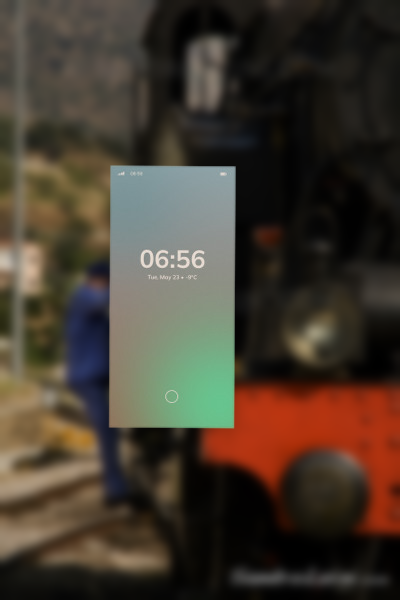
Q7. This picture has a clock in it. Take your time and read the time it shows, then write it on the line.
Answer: 6:56
